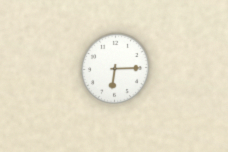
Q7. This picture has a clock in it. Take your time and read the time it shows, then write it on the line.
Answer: 6:15
